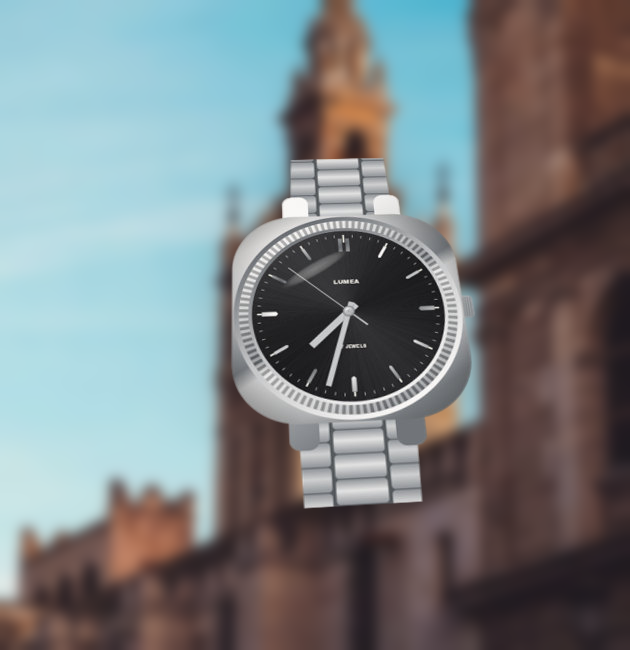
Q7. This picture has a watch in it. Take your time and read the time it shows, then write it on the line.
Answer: 7:32:52
